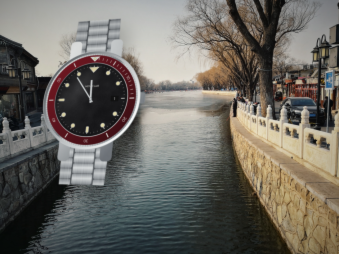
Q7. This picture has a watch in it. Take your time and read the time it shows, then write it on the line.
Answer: 11:54
